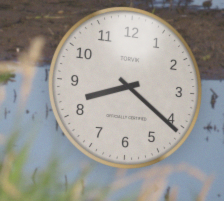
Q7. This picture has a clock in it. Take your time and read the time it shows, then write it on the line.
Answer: 8:21
